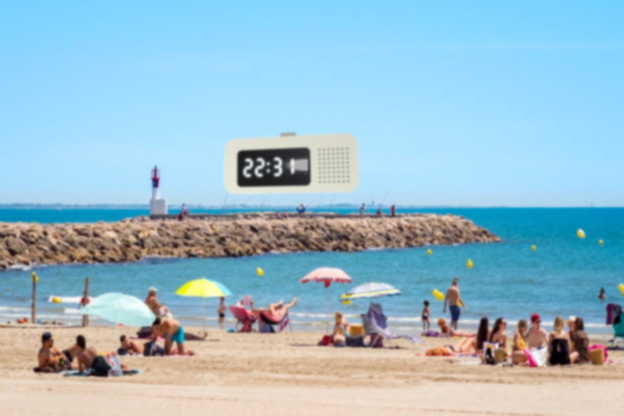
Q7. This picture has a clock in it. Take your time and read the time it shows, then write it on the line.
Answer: 22:31
